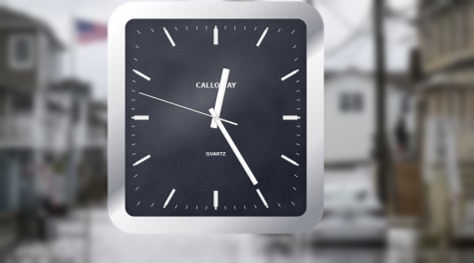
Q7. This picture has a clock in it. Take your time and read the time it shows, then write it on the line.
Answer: 12:24:48
